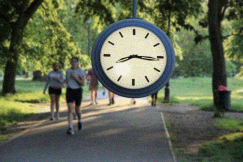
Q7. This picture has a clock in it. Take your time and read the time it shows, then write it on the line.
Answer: 8:16
